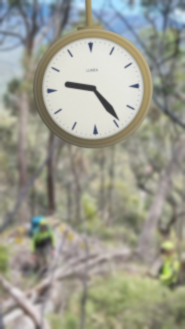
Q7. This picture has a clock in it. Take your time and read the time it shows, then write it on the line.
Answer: 9:24
